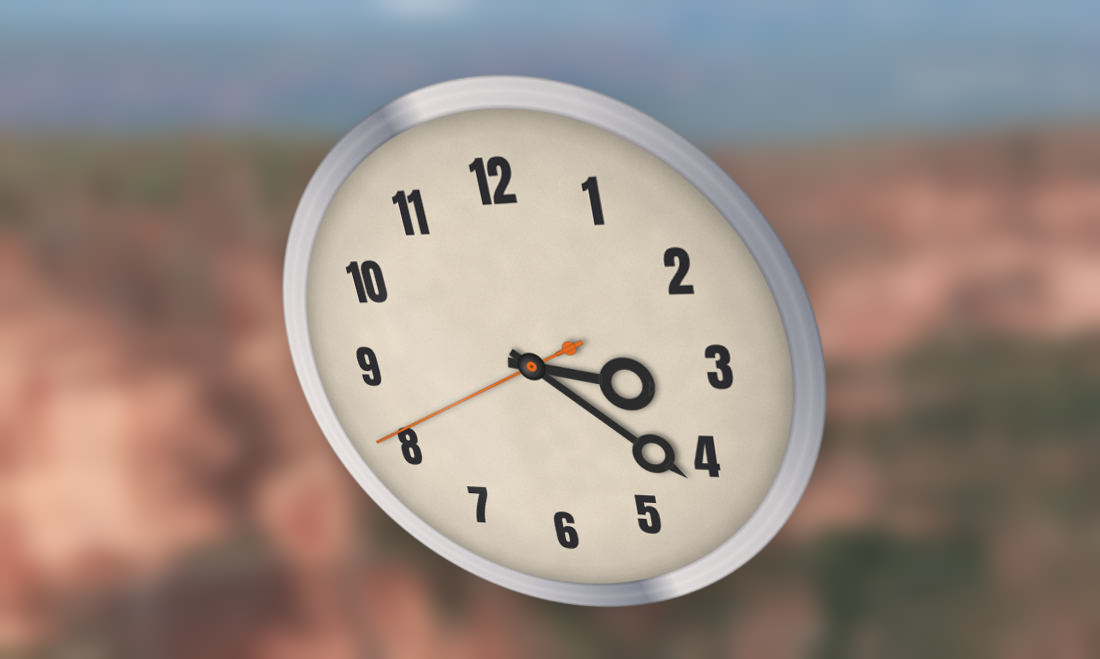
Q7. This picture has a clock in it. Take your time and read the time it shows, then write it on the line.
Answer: 3:21:41
